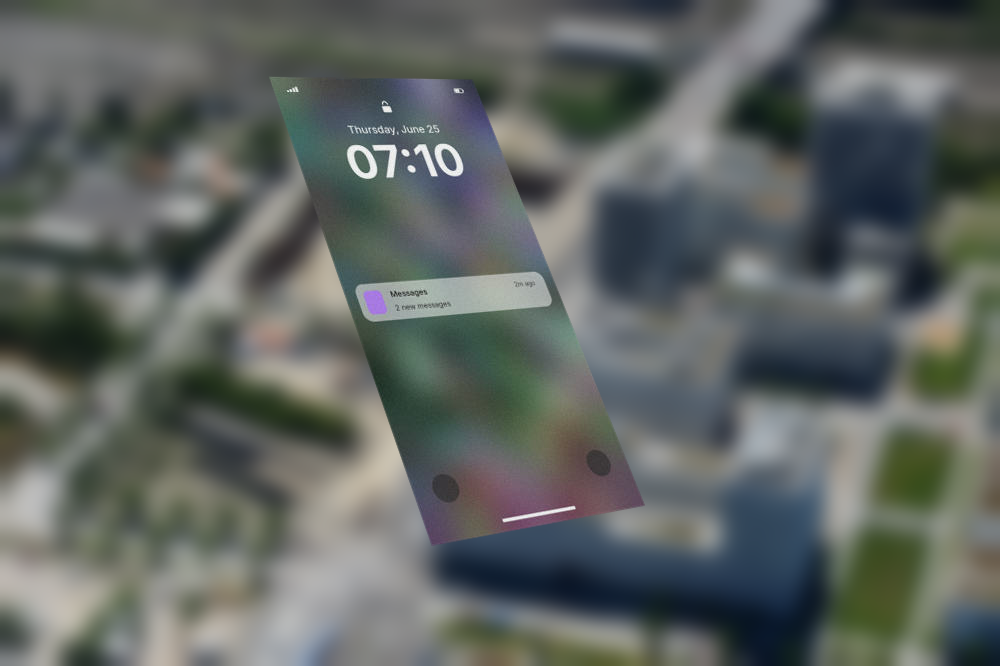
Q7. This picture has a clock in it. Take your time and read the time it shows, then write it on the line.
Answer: 7:10
